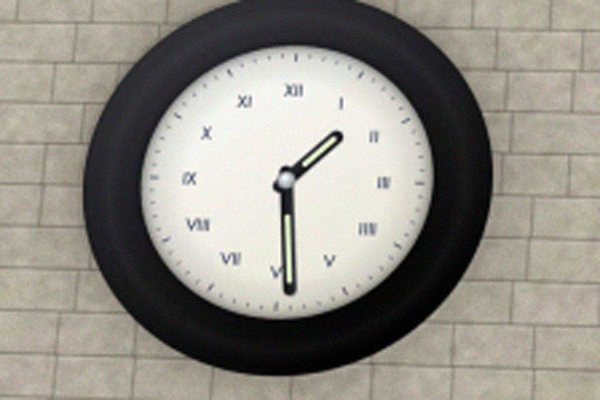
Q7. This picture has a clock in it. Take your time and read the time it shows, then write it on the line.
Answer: 1:29
